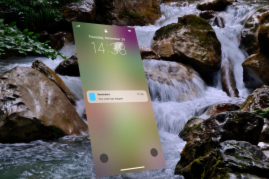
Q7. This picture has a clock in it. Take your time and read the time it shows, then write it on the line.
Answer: 14:38
